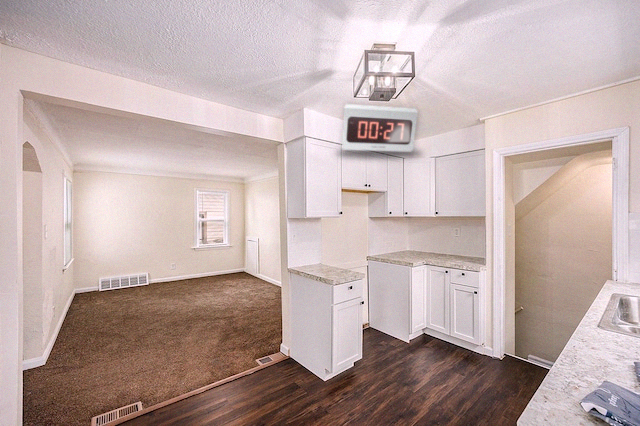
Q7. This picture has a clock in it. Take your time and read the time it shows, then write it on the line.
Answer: 0:27
